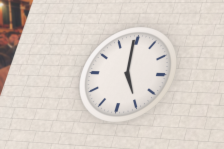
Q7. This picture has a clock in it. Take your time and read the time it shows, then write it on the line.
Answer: 4:59
